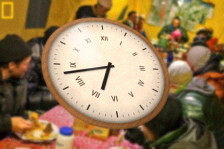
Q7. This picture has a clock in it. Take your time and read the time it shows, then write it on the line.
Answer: 6:43
